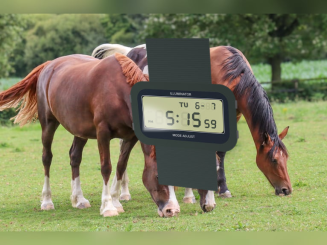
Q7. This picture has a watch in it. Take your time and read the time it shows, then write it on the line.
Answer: 5:15:59
